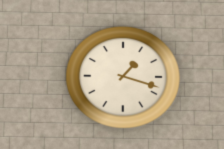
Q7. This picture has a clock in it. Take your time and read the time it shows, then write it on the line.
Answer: 1:18
